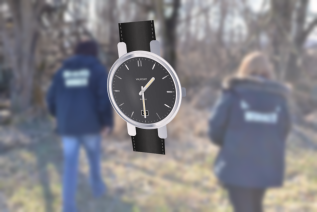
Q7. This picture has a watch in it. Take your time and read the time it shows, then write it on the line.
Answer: 1:30
